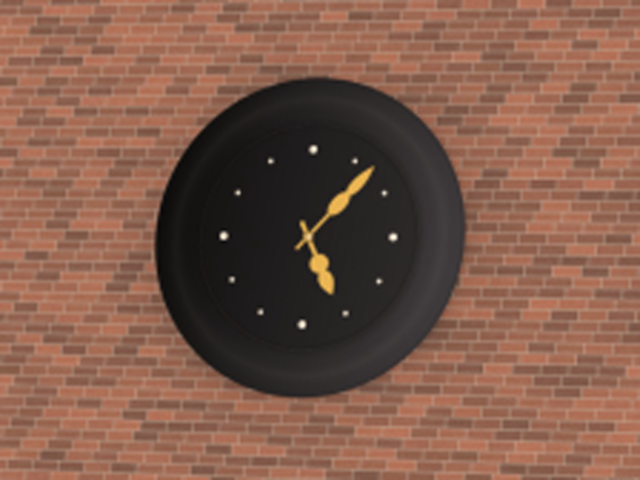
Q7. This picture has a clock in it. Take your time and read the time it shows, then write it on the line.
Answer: 5:07
